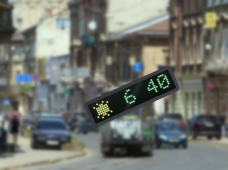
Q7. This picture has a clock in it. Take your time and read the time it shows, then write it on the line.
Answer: 6:40
